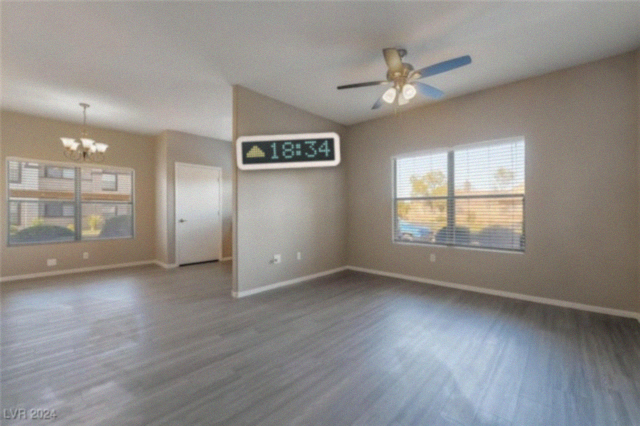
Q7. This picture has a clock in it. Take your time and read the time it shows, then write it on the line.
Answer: 18:34
